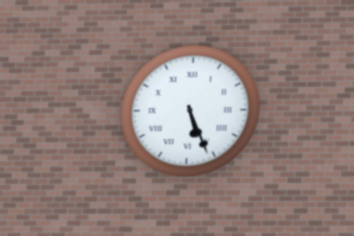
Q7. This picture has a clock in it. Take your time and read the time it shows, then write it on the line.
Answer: 5:26
